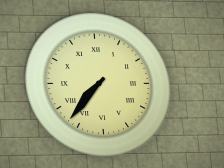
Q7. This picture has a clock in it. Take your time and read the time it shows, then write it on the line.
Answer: 7:37
